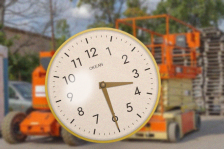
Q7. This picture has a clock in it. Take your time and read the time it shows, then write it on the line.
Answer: 3:30
